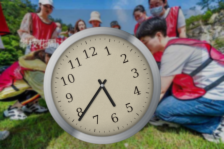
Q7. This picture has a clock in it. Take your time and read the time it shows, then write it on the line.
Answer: 5:39
